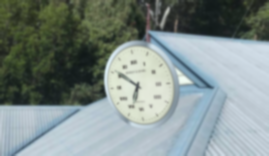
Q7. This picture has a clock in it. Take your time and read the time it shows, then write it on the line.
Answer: 6:51
